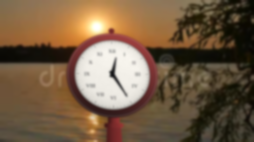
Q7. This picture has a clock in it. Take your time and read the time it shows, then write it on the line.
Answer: 12:25
